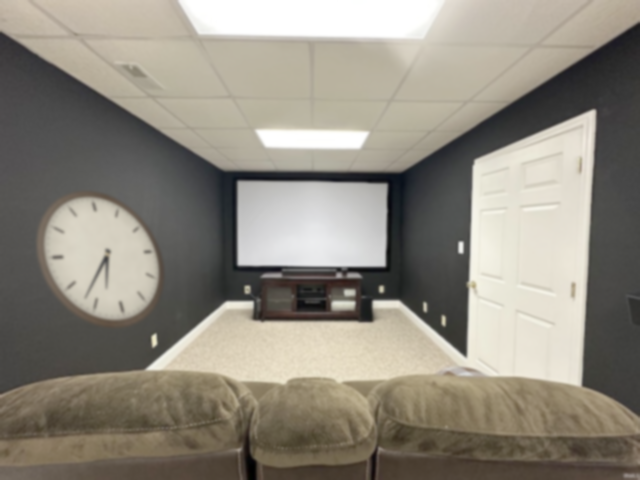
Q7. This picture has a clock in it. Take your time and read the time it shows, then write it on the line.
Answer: 6:37
